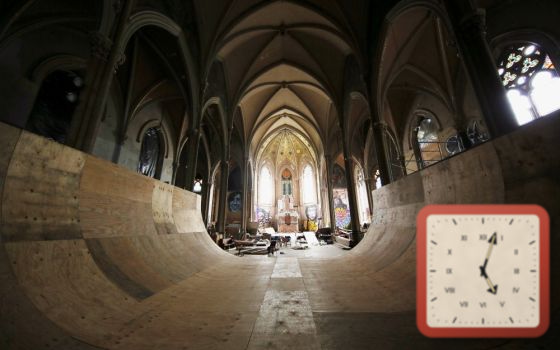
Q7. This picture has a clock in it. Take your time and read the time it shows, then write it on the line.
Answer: 5:03
